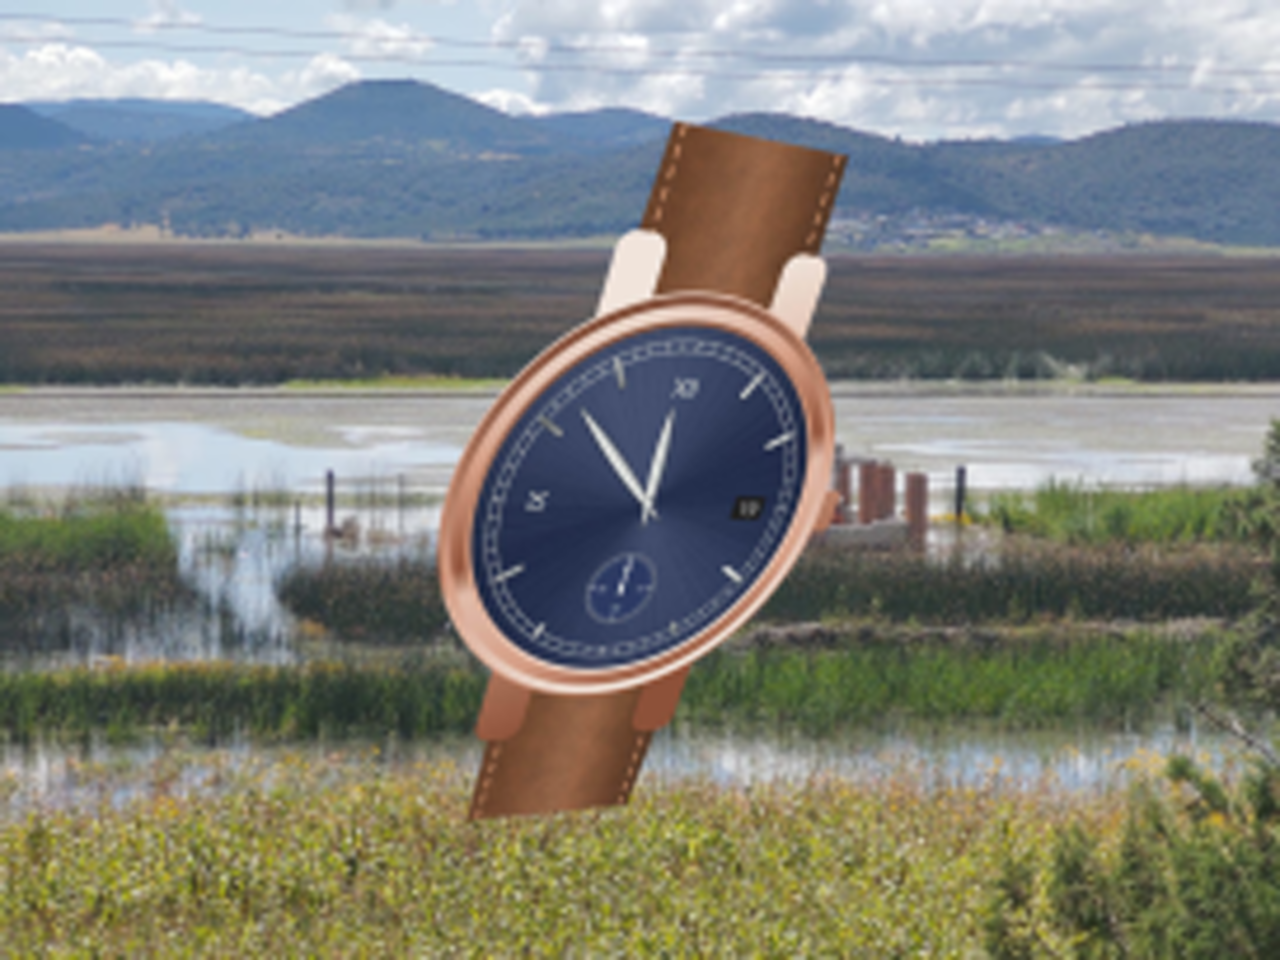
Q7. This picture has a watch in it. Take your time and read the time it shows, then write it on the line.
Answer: 11:52
